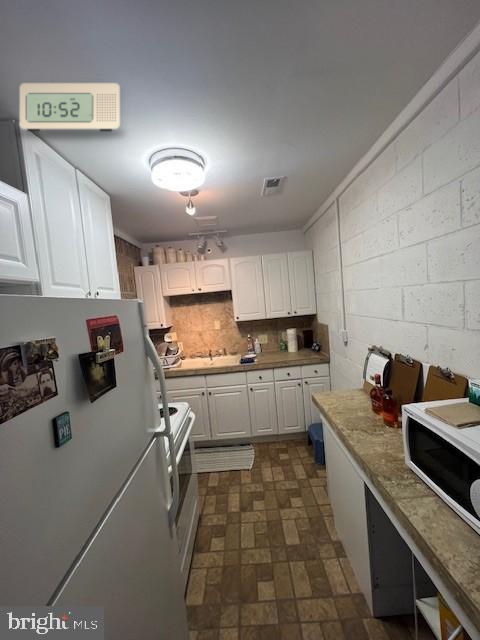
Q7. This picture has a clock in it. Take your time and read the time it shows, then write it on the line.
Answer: 10:52
